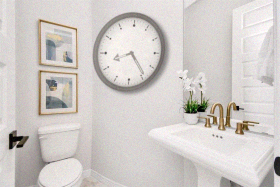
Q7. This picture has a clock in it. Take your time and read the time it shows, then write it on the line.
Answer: 8:24
